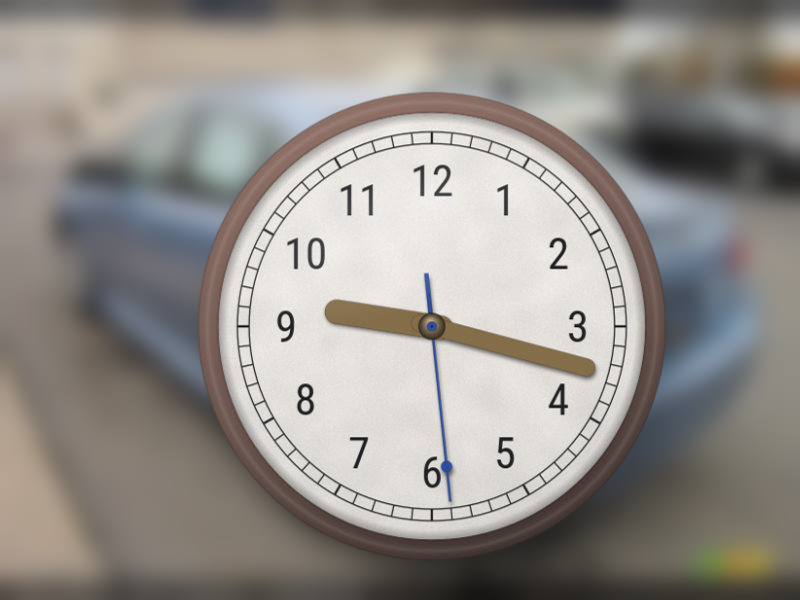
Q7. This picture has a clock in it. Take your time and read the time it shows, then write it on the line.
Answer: 9:17:29
